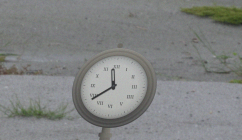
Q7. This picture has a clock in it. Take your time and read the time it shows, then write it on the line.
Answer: 11:39
